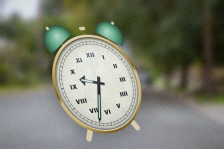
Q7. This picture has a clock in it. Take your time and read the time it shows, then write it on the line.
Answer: 9:33
